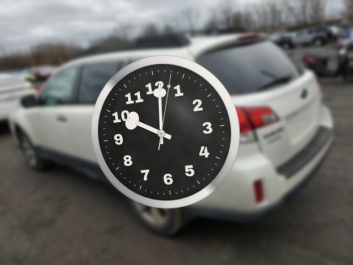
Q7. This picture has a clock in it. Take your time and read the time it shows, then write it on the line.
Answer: 10:01:03
